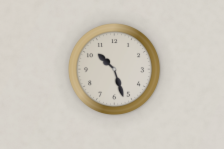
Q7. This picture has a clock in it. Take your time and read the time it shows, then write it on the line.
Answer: 10:27
